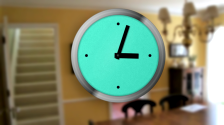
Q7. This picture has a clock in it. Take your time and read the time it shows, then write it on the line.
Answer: 3:03
